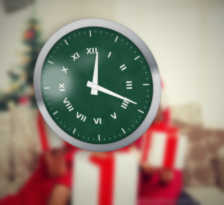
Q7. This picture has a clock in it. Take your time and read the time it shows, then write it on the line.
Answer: 12:19
